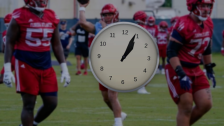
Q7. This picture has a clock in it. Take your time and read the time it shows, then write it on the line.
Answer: 1:04
